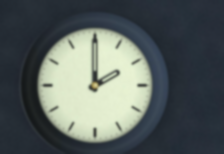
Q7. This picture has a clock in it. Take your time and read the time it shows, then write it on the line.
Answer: 2:00
